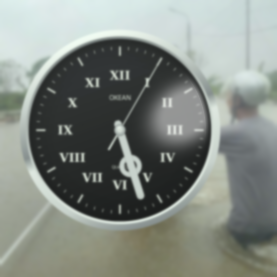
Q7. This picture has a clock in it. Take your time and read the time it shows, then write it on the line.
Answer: 5:27:05
